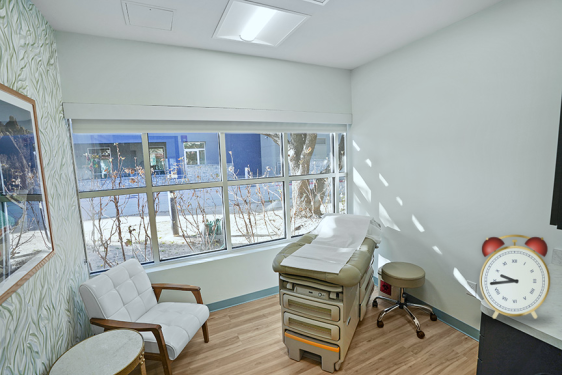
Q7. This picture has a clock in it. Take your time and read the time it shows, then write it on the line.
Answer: 9:44
